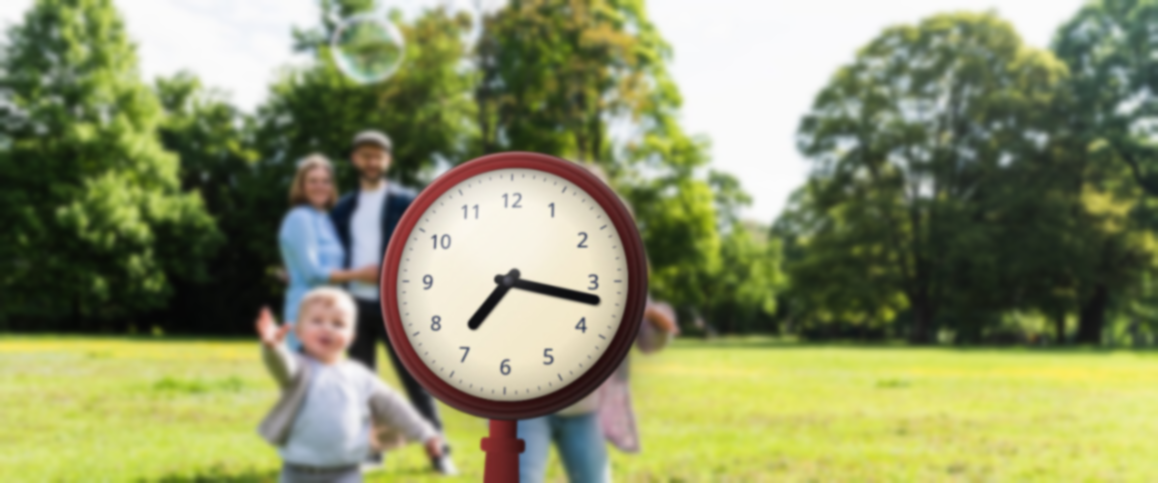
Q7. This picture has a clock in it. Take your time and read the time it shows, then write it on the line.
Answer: 7:17
